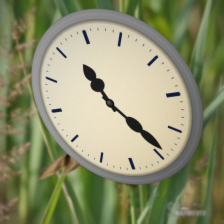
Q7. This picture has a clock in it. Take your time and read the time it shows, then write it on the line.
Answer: 11:24
